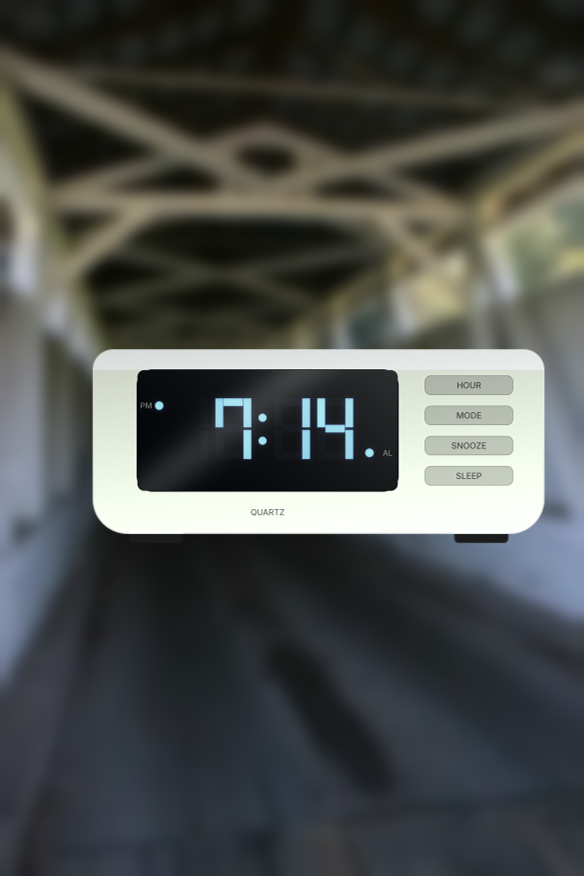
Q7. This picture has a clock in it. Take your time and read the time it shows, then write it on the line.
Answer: 7:14
